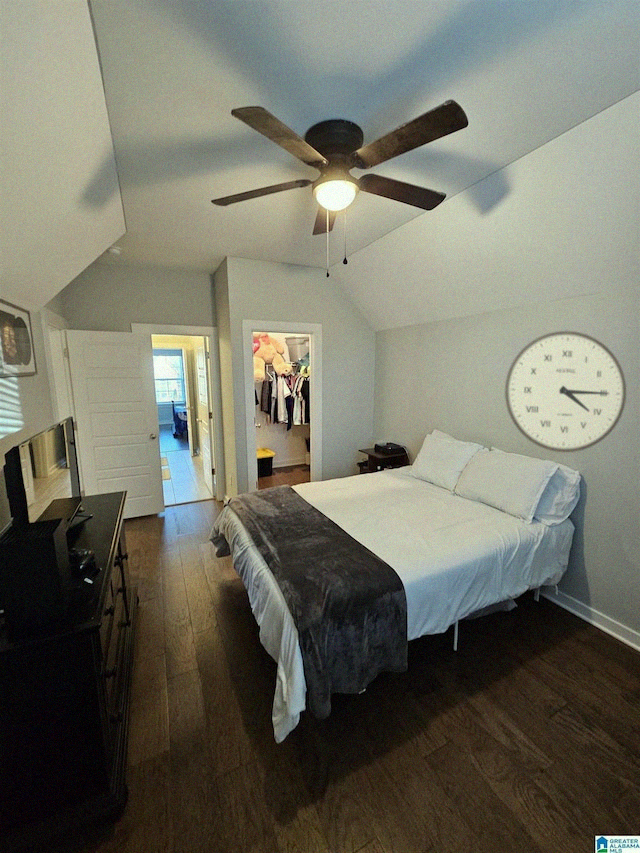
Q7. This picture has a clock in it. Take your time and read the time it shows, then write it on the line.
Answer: 4:15
